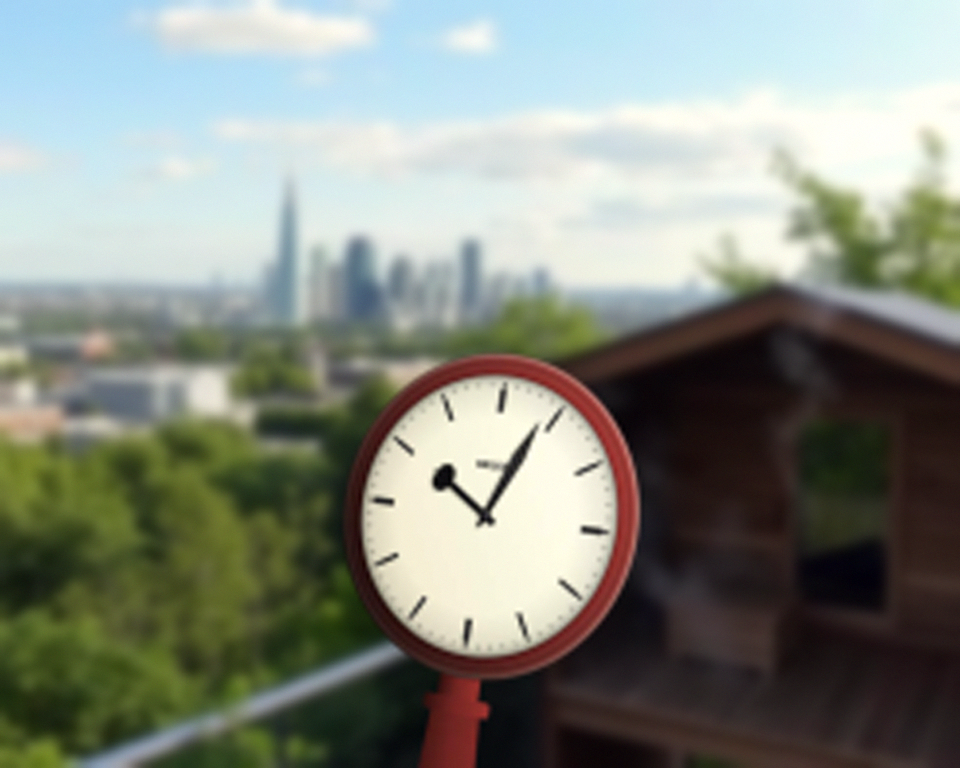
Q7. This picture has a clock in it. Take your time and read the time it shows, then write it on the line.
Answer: 10:04
